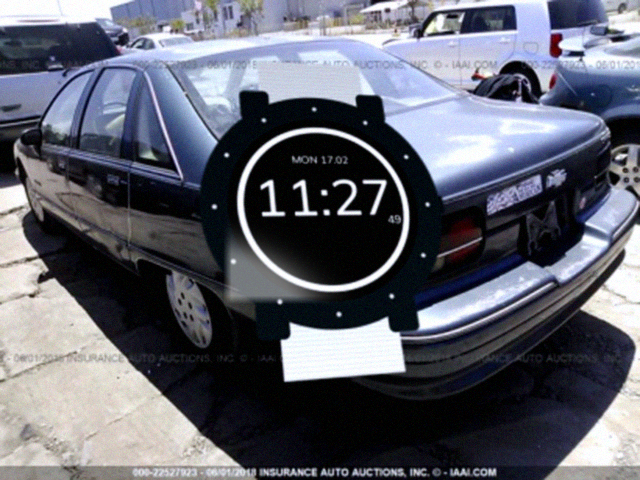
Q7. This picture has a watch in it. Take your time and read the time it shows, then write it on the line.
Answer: 11:27
